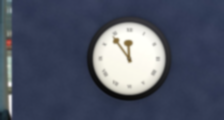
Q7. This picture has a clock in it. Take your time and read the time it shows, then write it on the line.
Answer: 11:54
